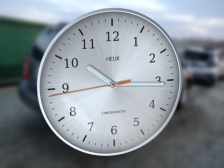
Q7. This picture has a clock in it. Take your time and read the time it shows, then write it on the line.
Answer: 10:15:44
